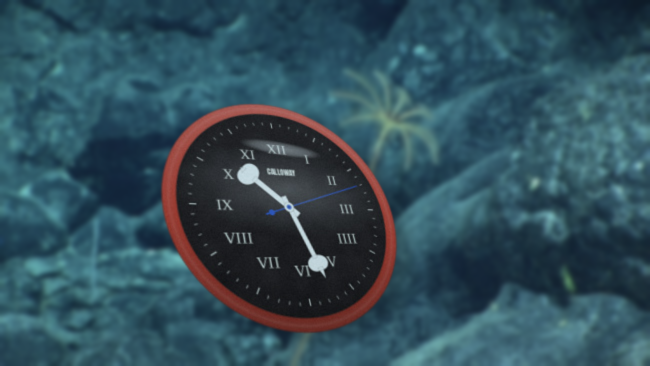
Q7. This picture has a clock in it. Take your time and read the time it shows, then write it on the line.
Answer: 10:27:12
